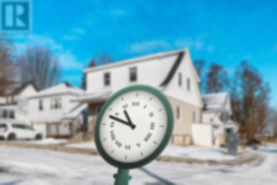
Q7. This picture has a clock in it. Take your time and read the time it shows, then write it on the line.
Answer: 10:48
